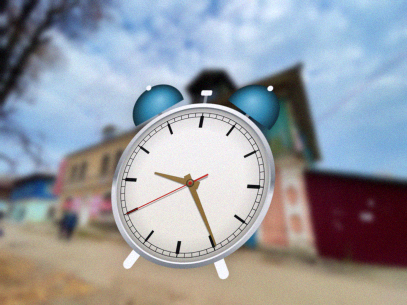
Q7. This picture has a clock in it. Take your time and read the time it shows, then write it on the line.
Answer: 9:24:40
